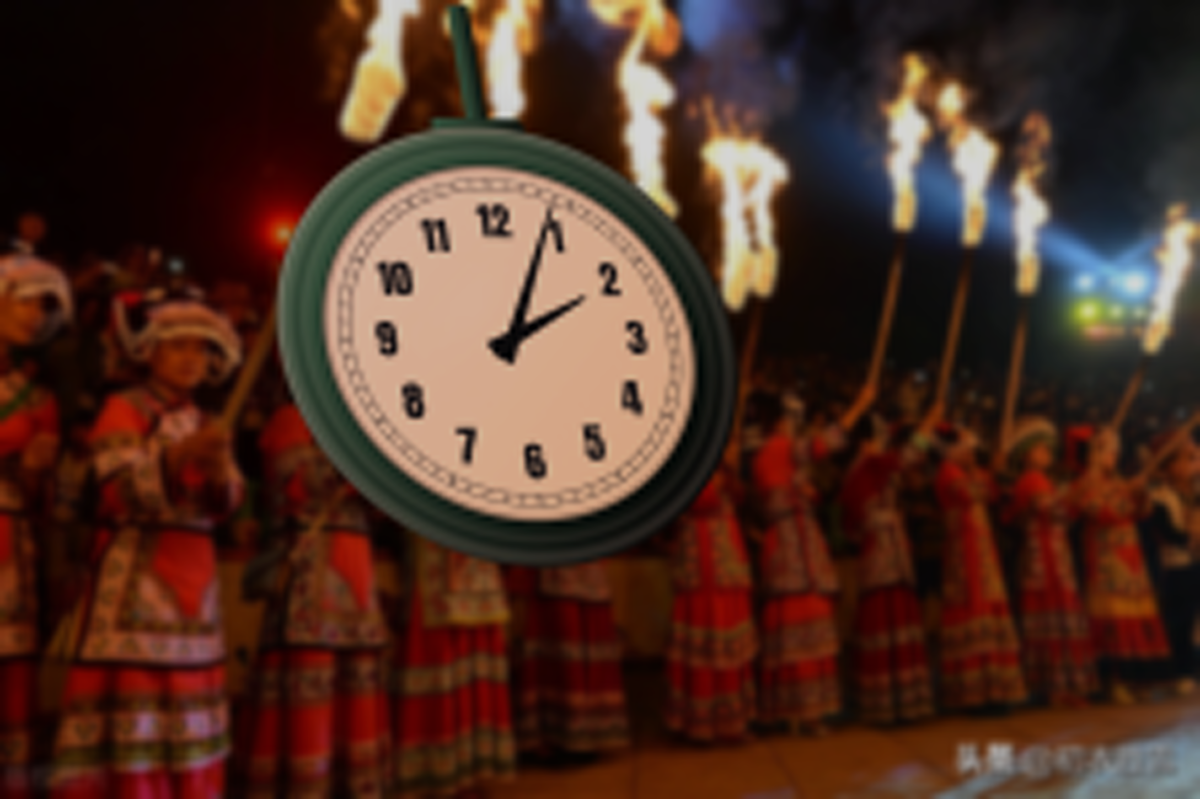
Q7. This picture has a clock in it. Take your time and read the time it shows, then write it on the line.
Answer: 2:04
